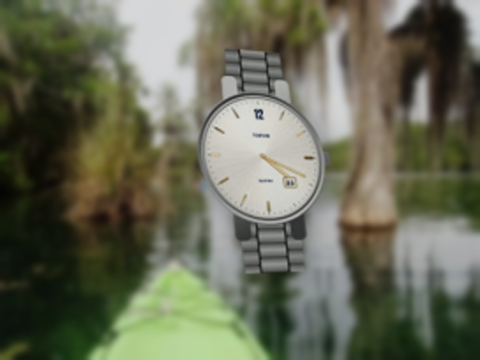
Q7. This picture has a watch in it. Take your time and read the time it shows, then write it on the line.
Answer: 4:19
